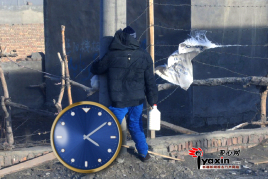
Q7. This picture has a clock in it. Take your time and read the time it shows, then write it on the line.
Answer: 4:09
